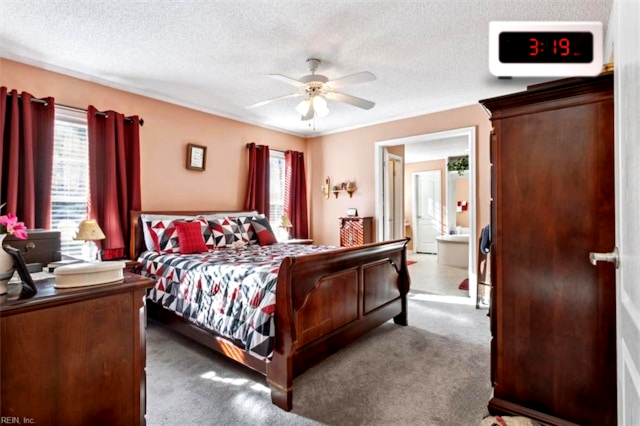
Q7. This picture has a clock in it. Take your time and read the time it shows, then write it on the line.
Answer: 3:19
